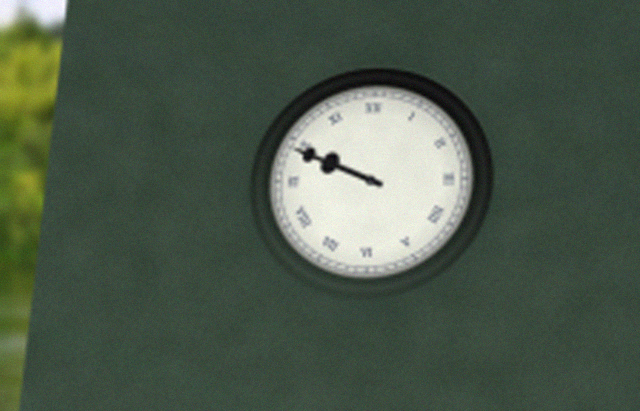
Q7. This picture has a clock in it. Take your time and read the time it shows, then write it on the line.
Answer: 9:49
